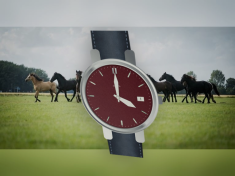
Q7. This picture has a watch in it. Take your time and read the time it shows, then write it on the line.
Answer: 4:00
